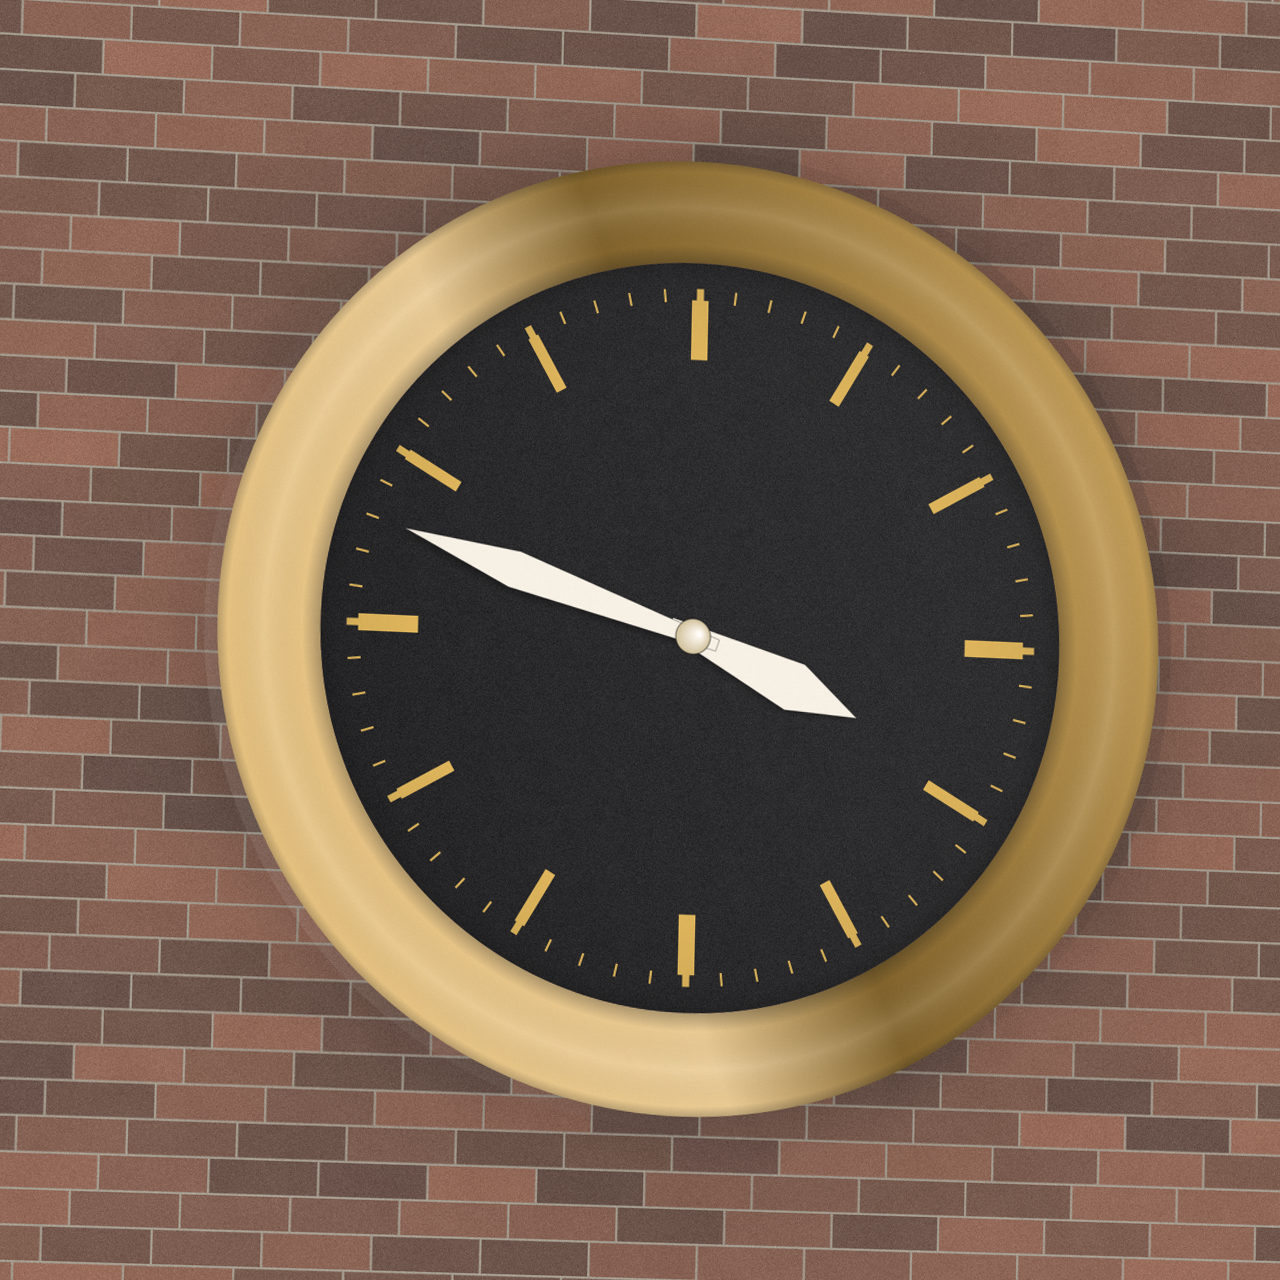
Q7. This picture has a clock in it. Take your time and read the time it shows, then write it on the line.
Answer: 3:48
